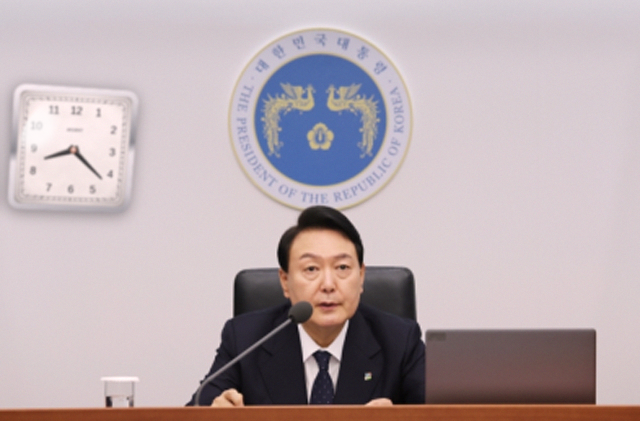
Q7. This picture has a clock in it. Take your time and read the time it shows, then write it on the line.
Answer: 8:22
